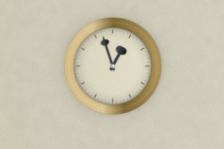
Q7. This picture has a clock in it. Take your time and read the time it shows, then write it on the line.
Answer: 12:57
